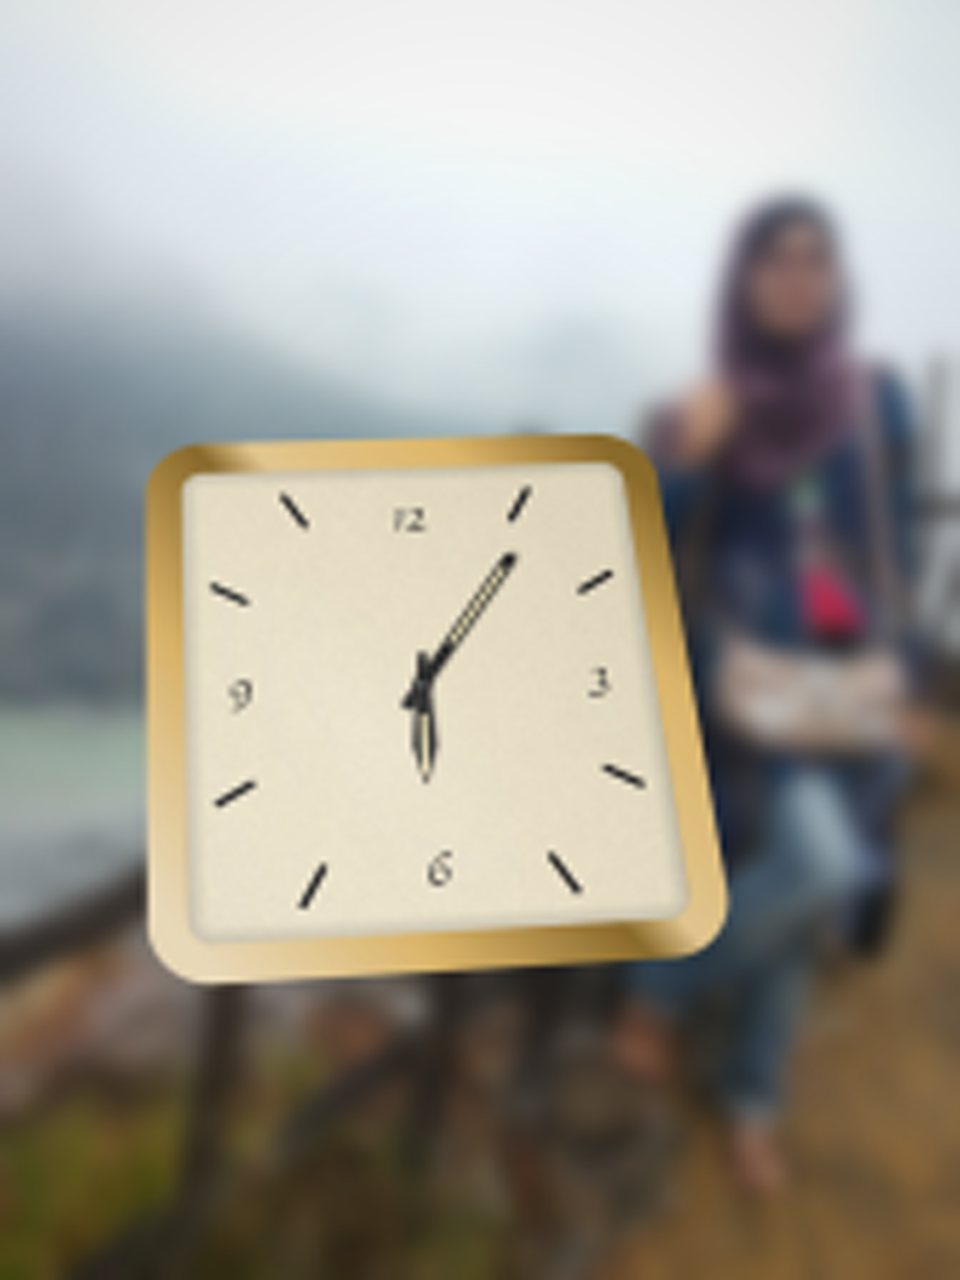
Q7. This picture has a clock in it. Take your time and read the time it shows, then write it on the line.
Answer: 6:06
